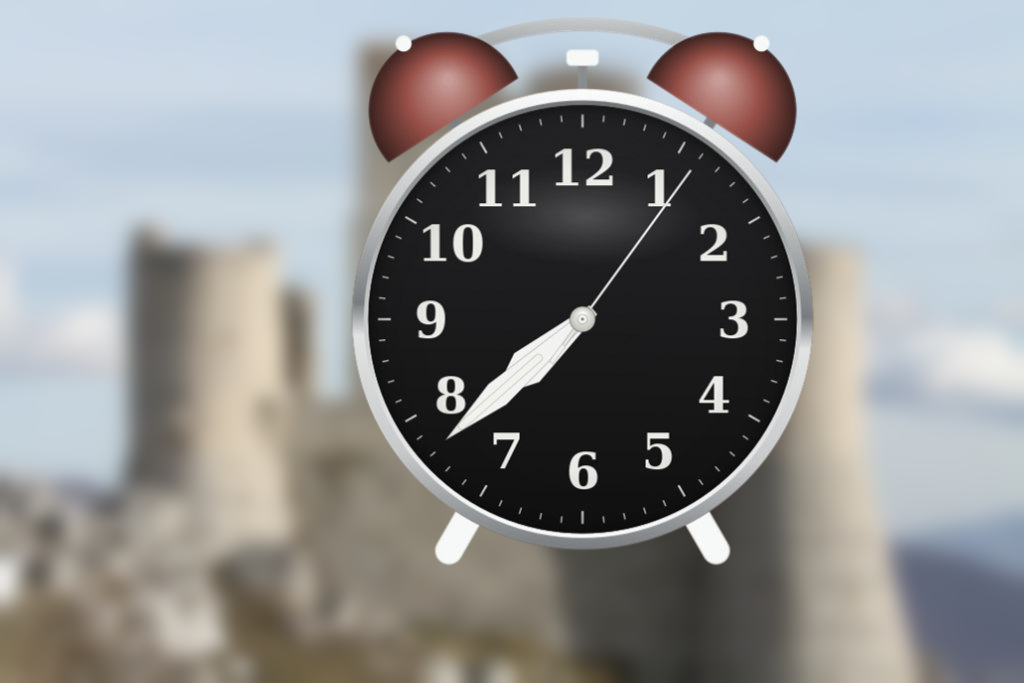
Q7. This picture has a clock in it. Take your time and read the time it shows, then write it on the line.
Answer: 7:38:06
